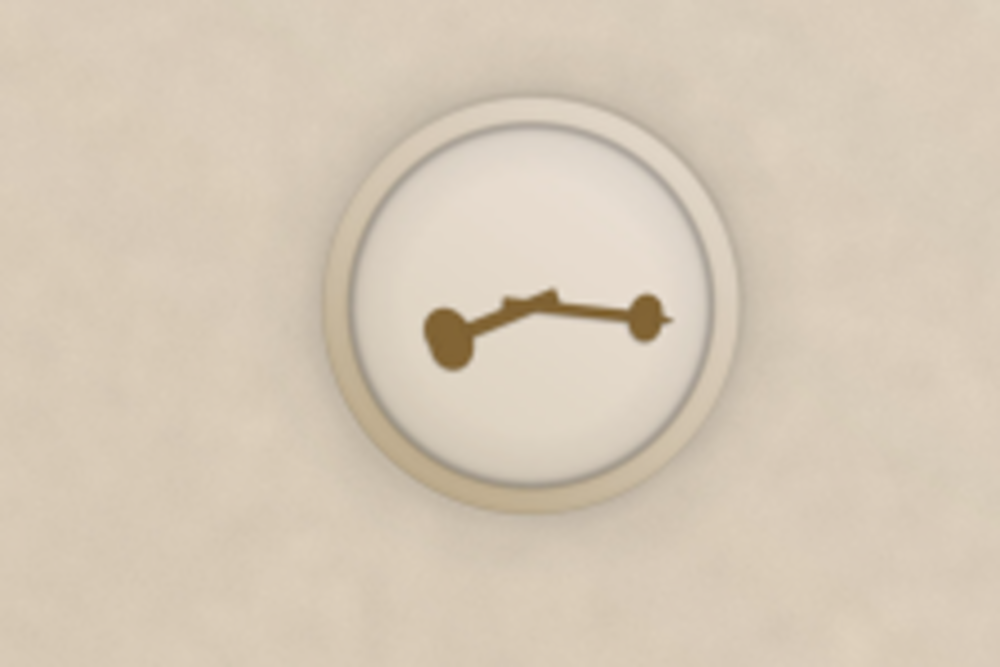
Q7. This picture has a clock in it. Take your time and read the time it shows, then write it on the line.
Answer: 8:16
